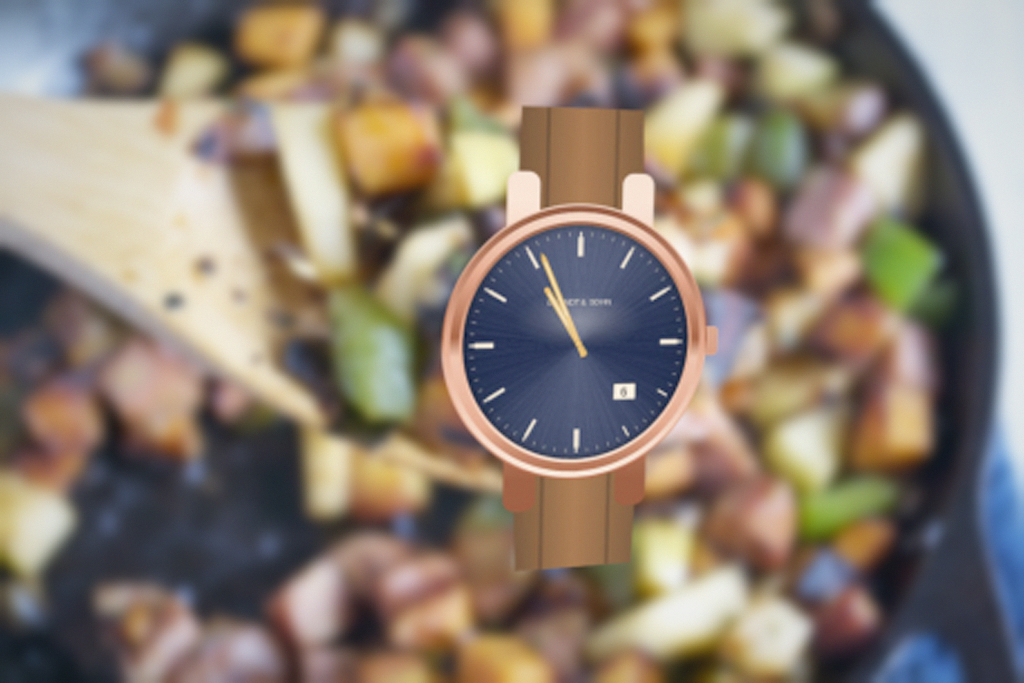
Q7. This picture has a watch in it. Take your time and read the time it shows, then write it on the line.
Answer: 10:56
